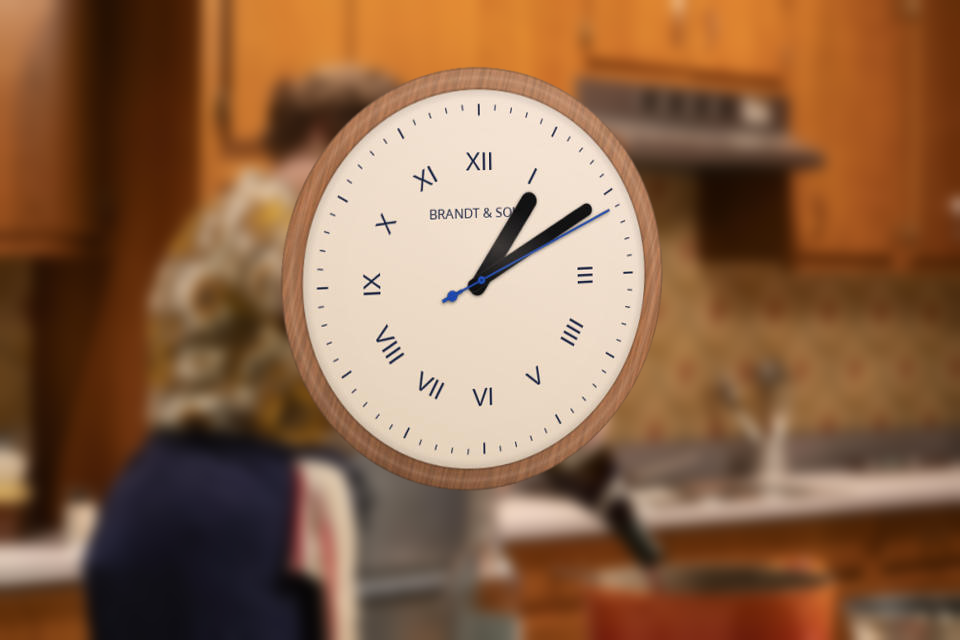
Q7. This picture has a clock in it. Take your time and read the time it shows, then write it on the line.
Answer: 1:10:11
